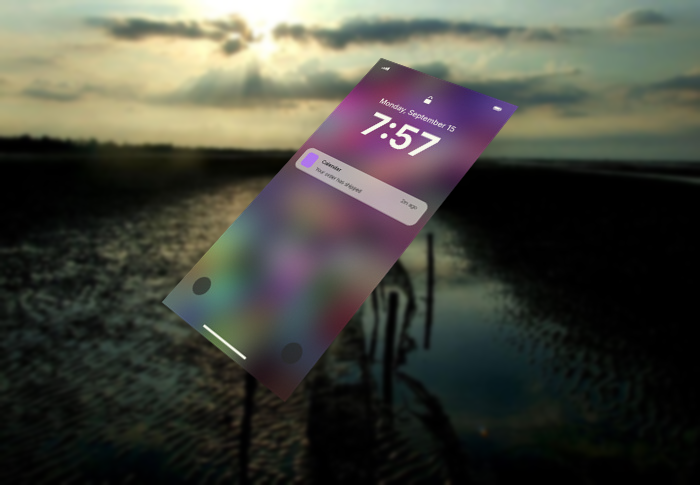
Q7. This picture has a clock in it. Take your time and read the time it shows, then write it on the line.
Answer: 7:57
